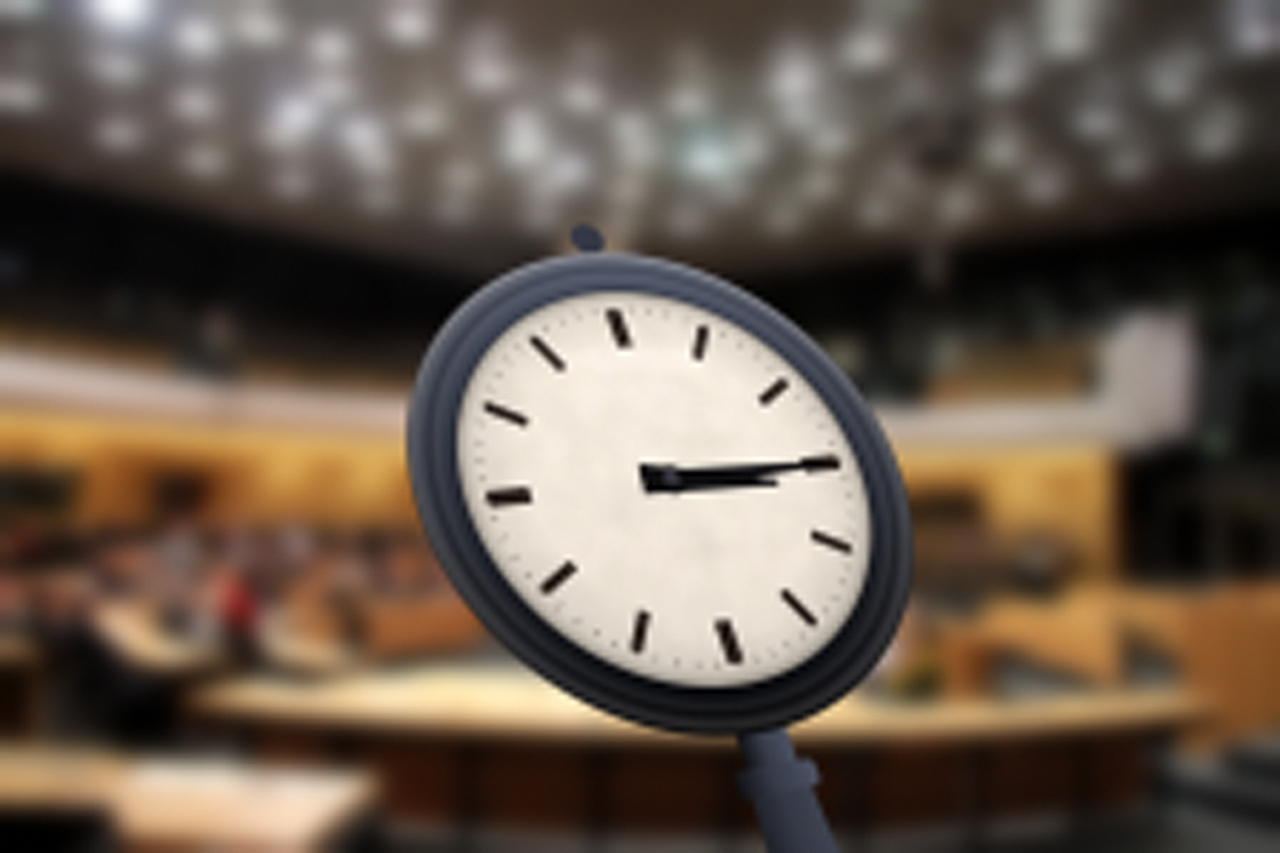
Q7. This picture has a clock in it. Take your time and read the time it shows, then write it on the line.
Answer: 3:15
